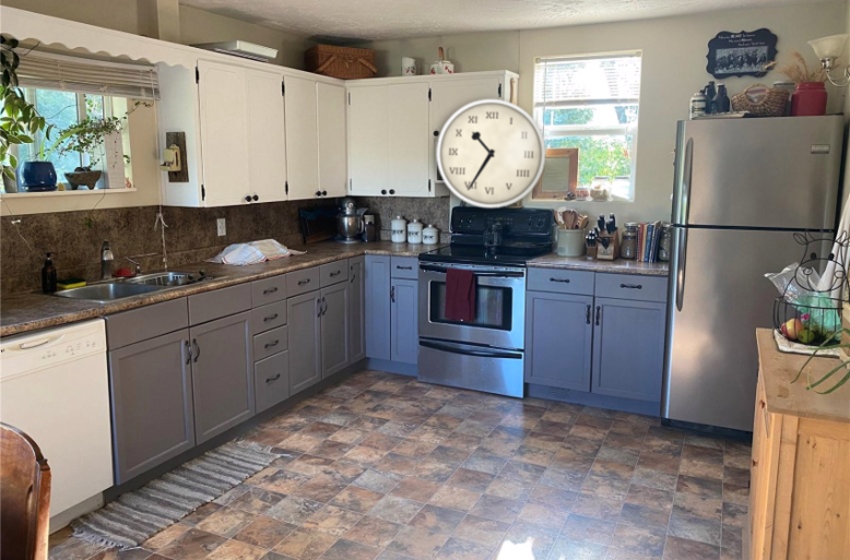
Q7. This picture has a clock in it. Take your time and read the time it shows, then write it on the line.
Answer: 10:35
